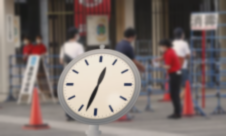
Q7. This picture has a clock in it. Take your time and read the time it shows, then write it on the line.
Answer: 12:33
